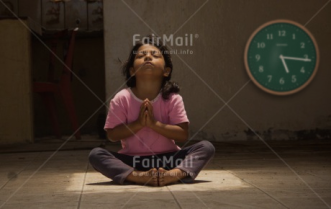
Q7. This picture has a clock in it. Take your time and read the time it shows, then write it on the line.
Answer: 5:16
